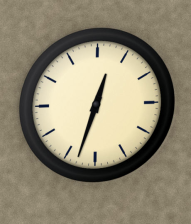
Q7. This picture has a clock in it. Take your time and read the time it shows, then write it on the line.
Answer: 12:33
